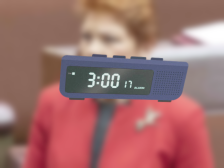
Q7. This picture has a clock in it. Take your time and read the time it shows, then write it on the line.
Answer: 3:00:17
